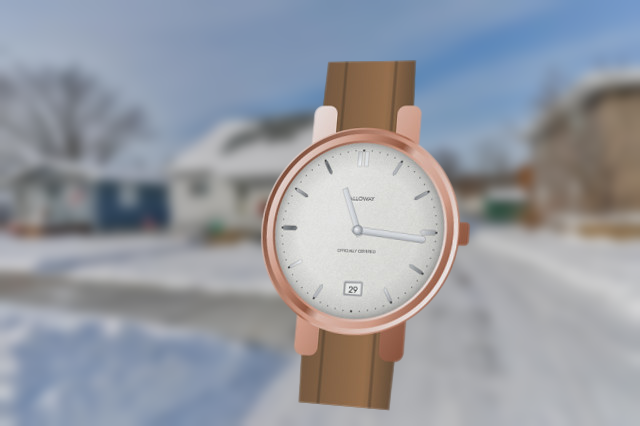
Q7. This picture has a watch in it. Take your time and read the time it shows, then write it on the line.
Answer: 11:16
